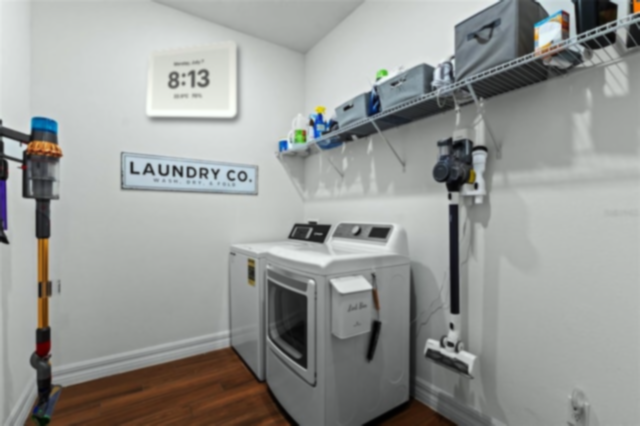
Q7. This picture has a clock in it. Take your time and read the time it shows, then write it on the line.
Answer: 8:13
